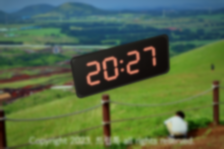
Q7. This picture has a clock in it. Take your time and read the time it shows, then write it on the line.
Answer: 20:27
